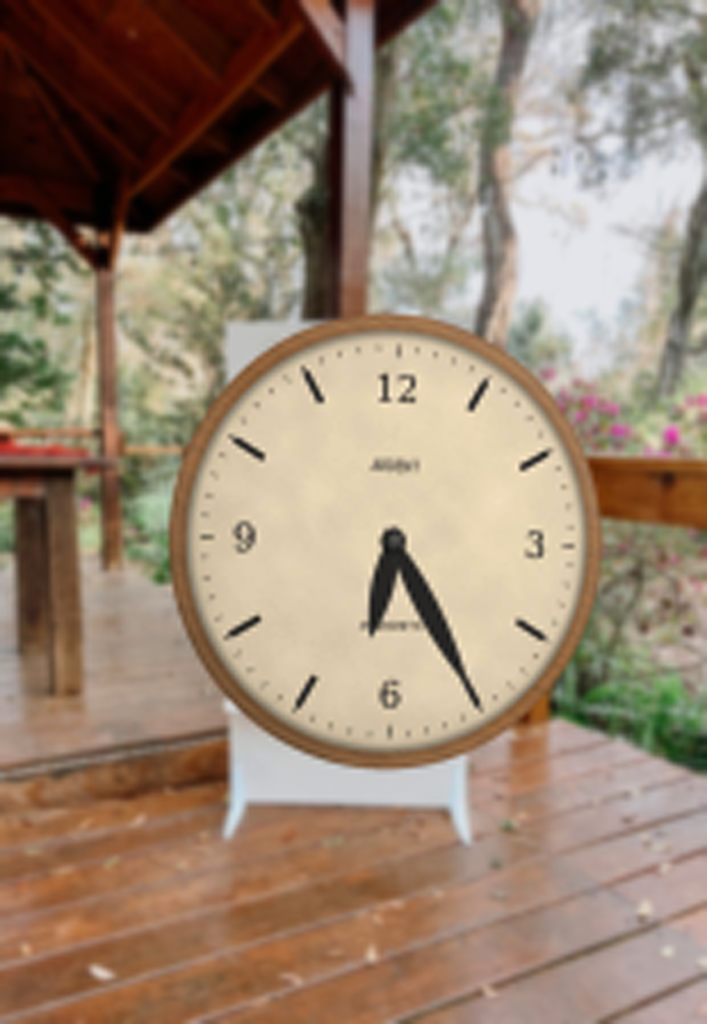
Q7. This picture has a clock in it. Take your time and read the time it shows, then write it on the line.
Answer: 6:25
